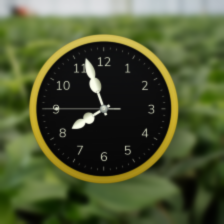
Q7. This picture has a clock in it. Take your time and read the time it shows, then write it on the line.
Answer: 7:56:45
